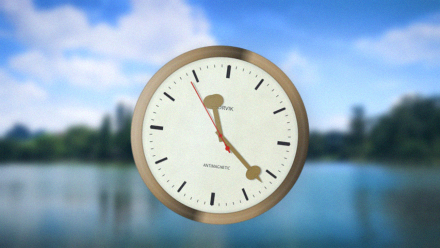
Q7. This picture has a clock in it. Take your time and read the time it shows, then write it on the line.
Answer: 11:21:54
